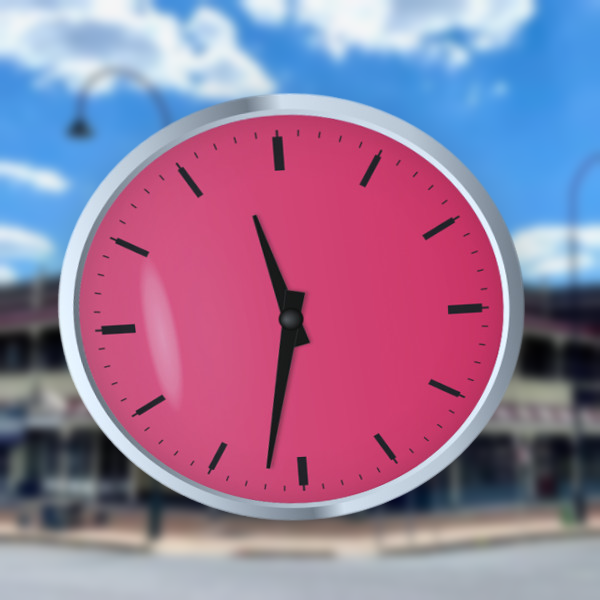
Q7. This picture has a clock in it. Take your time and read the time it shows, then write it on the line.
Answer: 11:32
